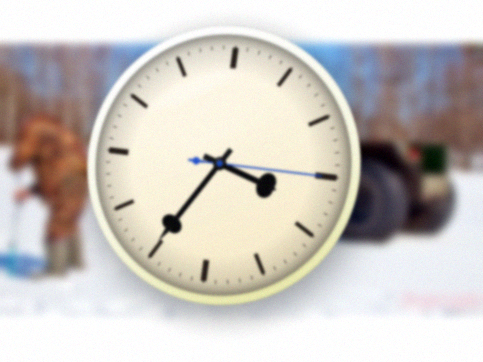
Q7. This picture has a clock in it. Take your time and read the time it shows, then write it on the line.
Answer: 3:35:15
